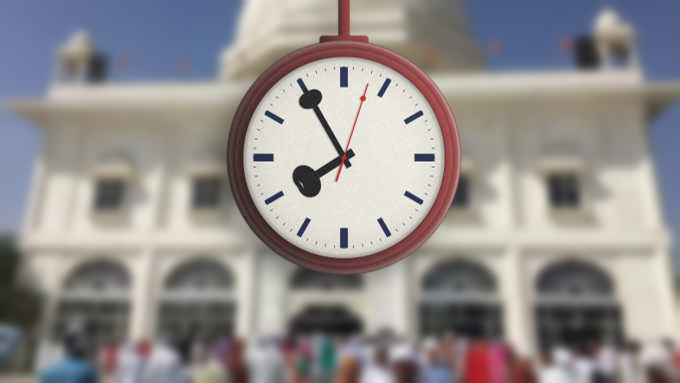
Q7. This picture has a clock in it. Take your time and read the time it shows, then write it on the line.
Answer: 7:55:03
